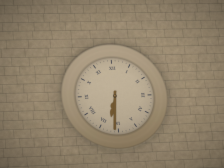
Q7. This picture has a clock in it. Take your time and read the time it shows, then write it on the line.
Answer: 6:31
